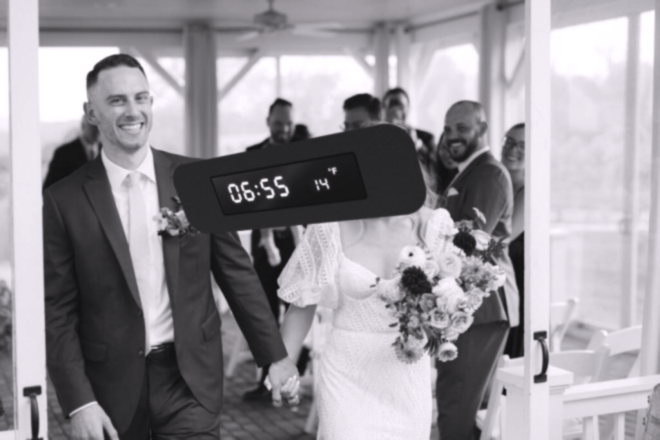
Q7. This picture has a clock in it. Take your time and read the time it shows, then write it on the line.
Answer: 6:55
